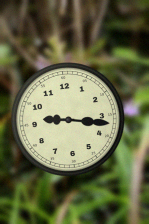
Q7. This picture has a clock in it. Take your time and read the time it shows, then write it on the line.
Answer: 9:17
